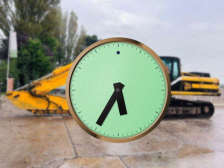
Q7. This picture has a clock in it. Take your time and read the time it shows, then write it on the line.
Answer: 5:35
